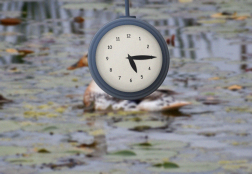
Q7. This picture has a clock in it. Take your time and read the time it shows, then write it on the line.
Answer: 5:15
